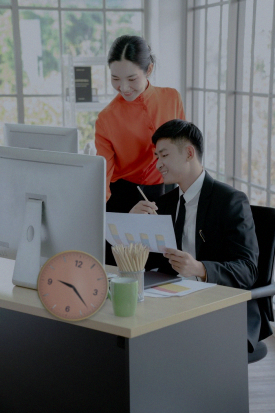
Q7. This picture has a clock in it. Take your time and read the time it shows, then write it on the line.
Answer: 9:22
